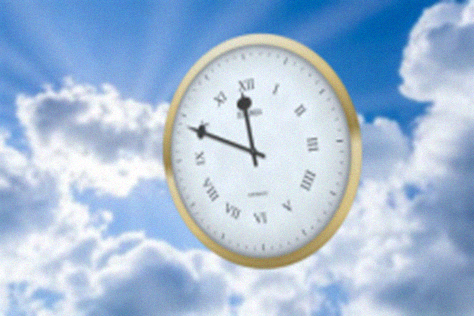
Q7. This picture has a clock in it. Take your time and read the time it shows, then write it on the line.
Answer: 11:49
